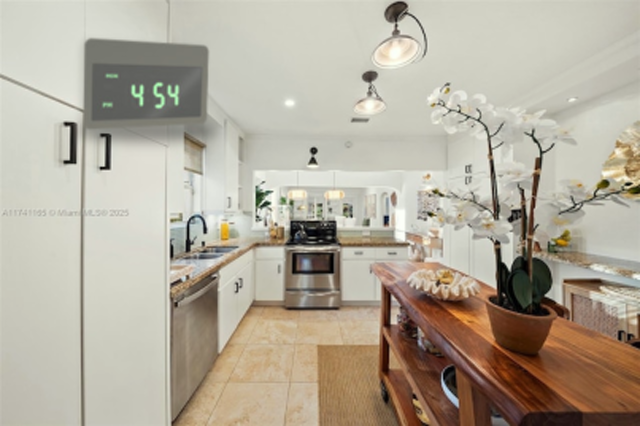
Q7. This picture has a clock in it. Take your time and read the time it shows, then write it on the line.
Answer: 4:54
